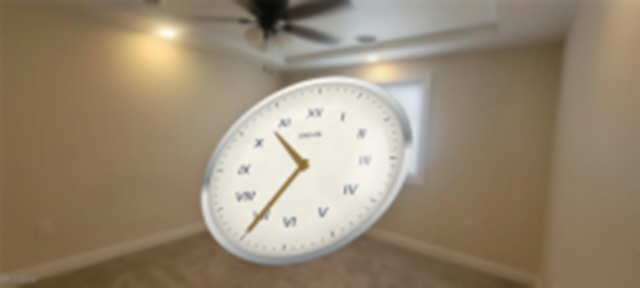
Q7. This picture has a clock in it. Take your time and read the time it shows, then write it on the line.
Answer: 10:35
